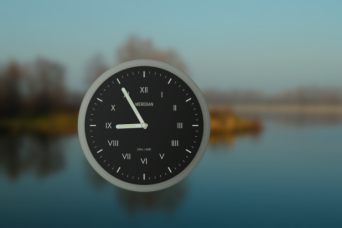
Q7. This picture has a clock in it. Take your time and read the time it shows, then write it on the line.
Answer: 8:55
